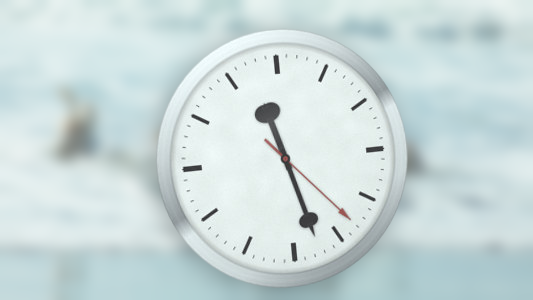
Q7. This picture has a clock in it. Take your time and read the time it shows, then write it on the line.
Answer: 11:27:23
